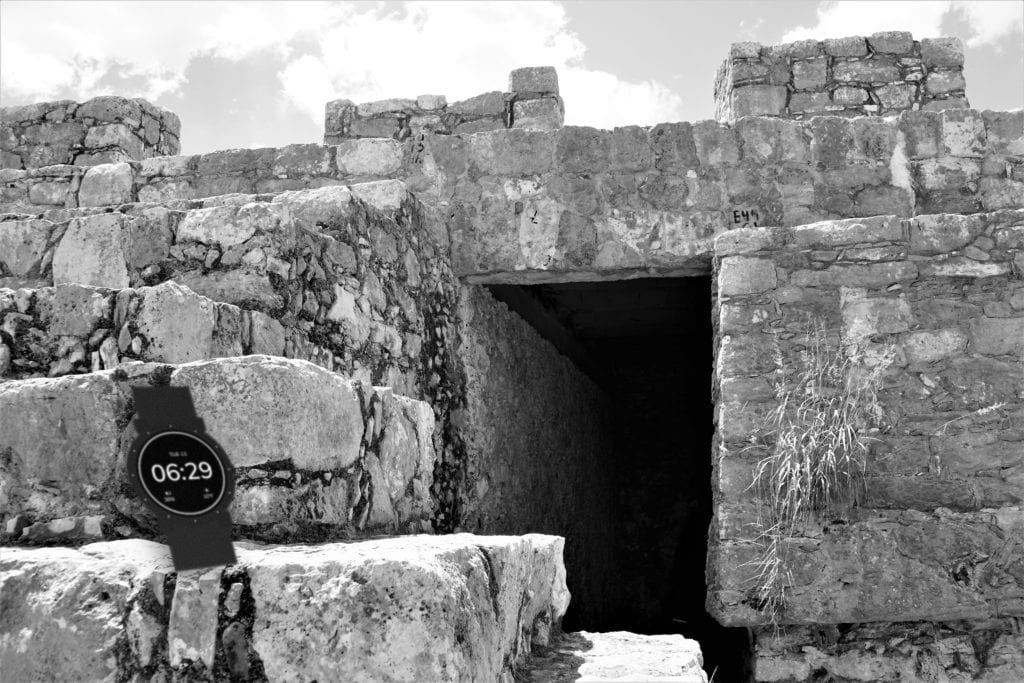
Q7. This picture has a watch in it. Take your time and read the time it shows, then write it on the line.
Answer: 6:29
